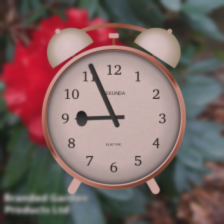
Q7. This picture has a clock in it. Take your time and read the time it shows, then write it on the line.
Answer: 8:56
